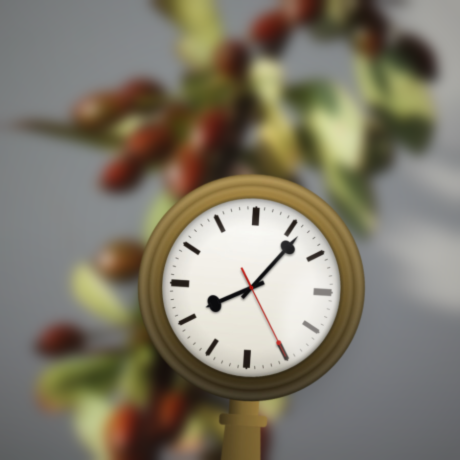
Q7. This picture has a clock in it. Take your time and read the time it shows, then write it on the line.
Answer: 8:06:25
